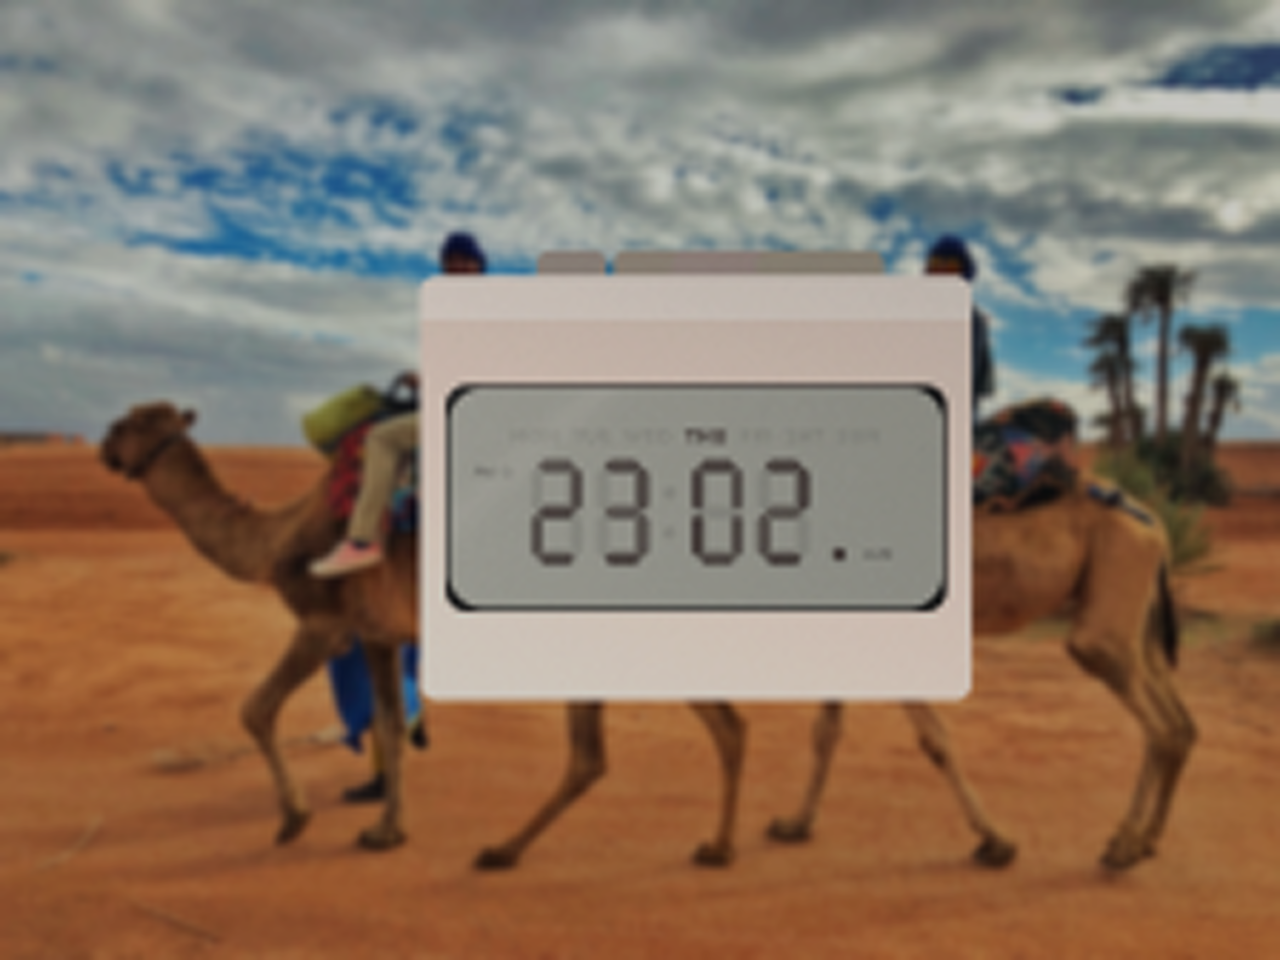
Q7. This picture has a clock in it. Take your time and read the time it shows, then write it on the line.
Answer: 23:02
